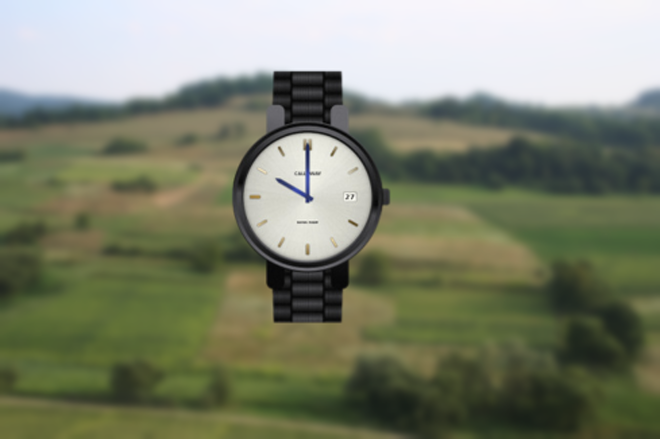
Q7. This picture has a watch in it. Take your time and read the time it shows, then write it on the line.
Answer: 10:00
